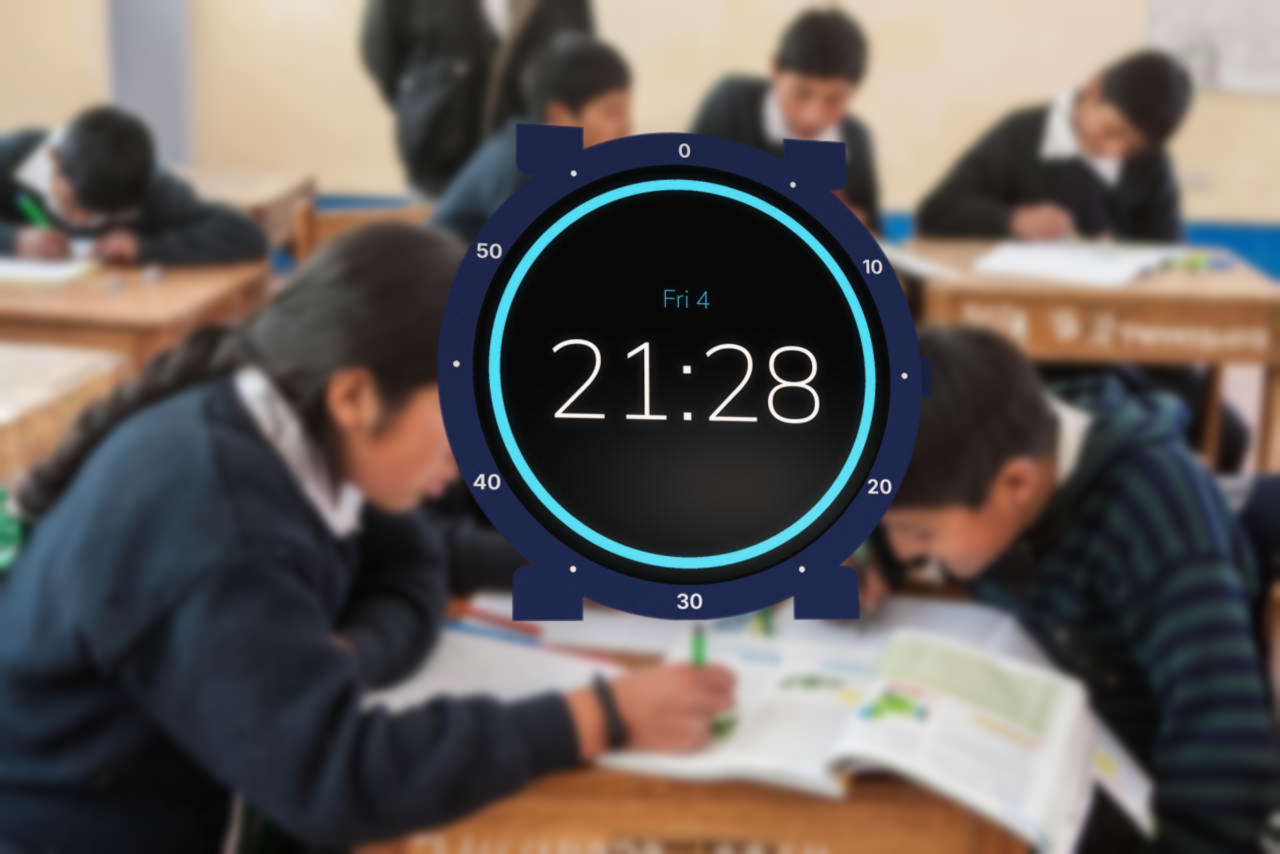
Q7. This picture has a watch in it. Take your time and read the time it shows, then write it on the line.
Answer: 21:28
